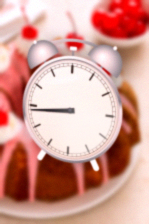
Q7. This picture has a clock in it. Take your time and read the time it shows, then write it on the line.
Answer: 8:44
